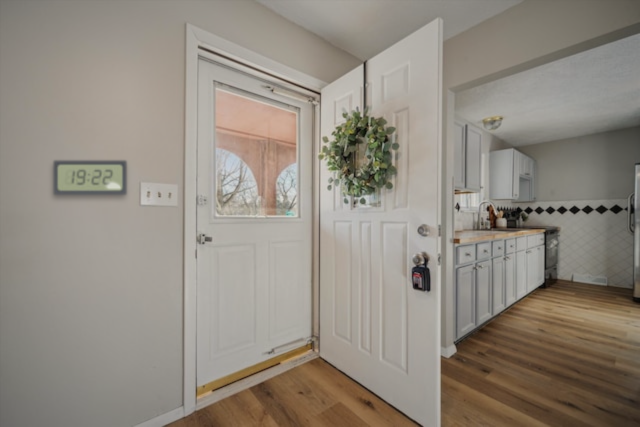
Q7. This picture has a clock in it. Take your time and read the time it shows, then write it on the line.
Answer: 19:22
